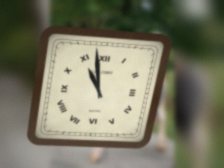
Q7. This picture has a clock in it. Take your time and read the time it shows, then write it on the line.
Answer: 10:58
